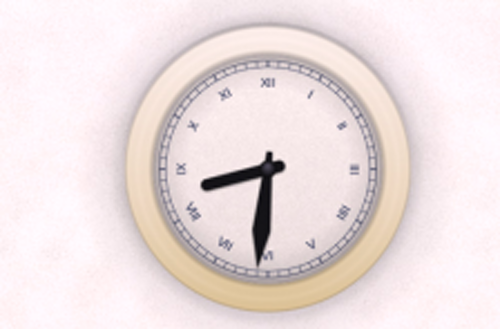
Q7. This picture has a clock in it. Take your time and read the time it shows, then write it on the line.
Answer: 8:31
